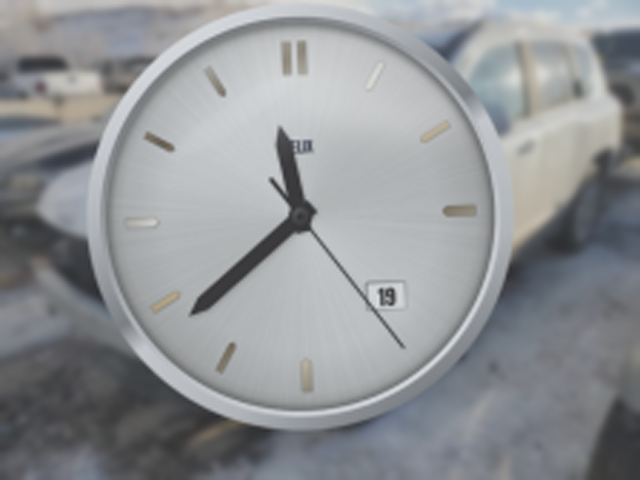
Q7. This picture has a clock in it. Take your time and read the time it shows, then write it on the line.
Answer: 11:38:24
